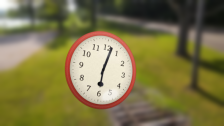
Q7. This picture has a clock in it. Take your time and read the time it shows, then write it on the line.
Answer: 6:02
